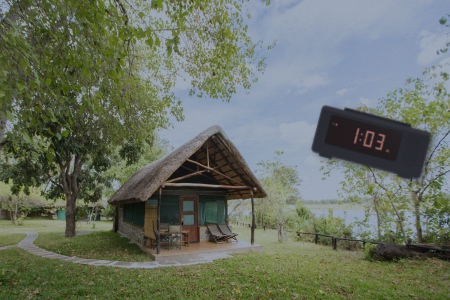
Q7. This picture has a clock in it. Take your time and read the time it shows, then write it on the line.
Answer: 1:03
